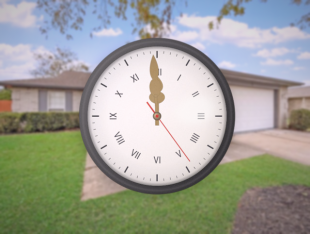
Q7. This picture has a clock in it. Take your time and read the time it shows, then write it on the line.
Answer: 11:59:24
